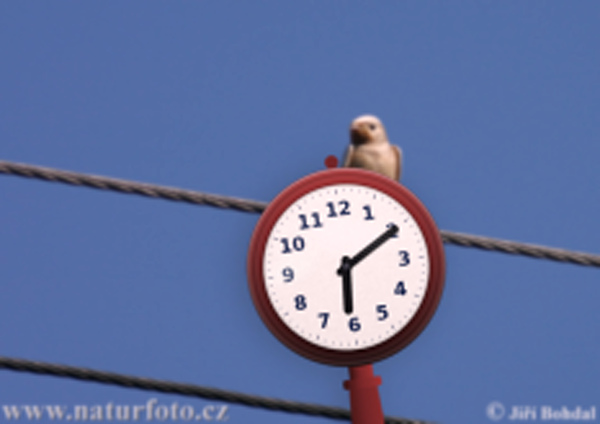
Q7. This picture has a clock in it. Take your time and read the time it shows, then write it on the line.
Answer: 6:10
